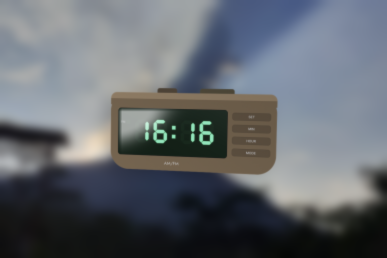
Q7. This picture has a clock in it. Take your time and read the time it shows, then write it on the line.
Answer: 16:16
